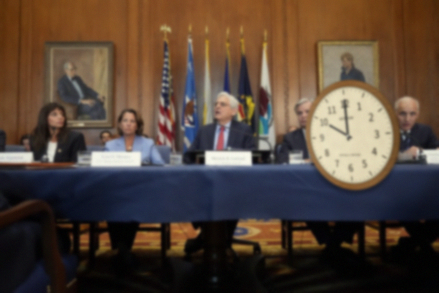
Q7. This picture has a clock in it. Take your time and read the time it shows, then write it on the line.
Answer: 10:00
